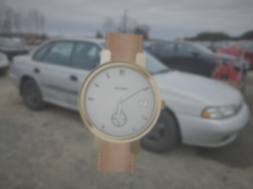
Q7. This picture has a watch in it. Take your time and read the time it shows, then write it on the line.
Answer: 6:09
